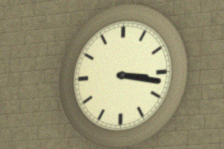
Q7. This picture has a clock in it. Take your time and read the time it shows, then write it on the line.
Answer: 3:17
